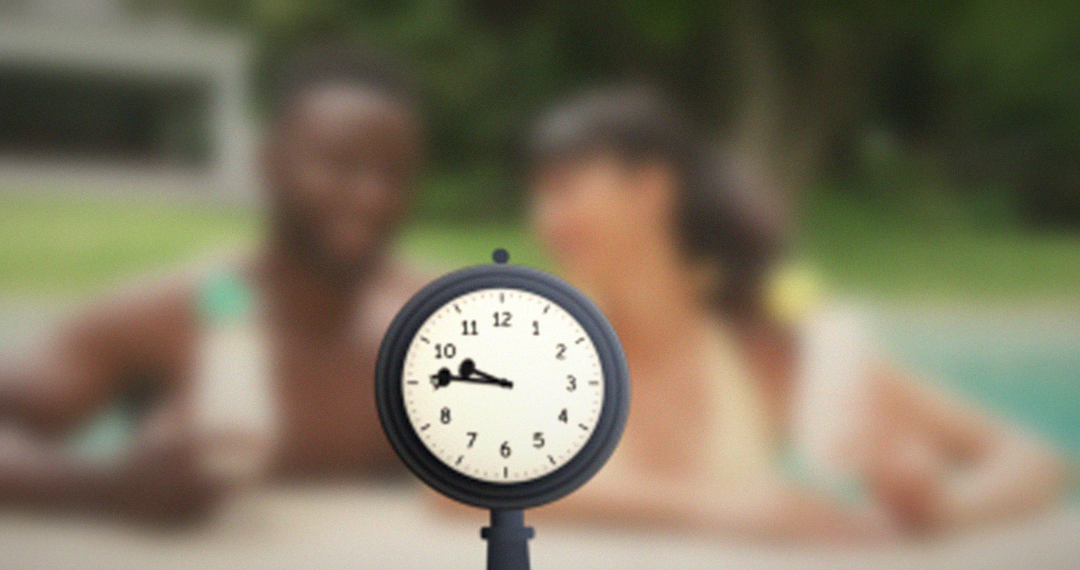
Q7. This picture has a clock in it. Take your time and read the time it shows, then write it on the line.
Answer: 9:46
